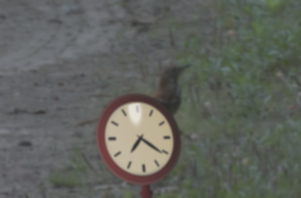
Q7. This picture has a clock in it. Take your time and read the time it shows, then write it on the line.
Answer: 7:21
